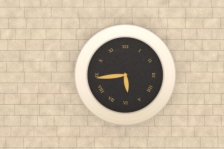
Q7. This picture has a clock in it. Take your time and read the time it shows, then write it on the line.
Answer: 5:44
